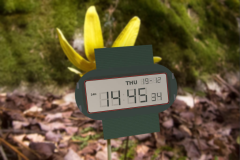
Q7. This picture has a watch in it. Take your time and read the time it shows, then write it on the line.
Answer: 14:45:34
